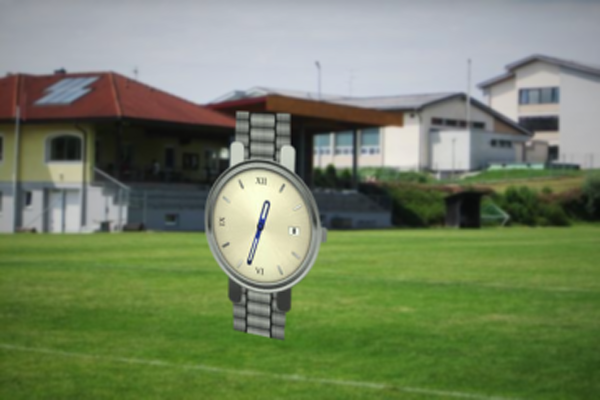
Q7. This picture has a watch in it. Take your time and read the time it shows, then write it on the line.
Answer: 12:33
